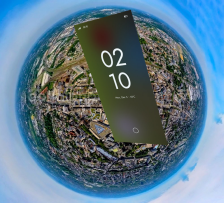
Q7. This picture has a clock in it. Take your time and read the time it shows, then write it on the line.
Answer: 2:10
